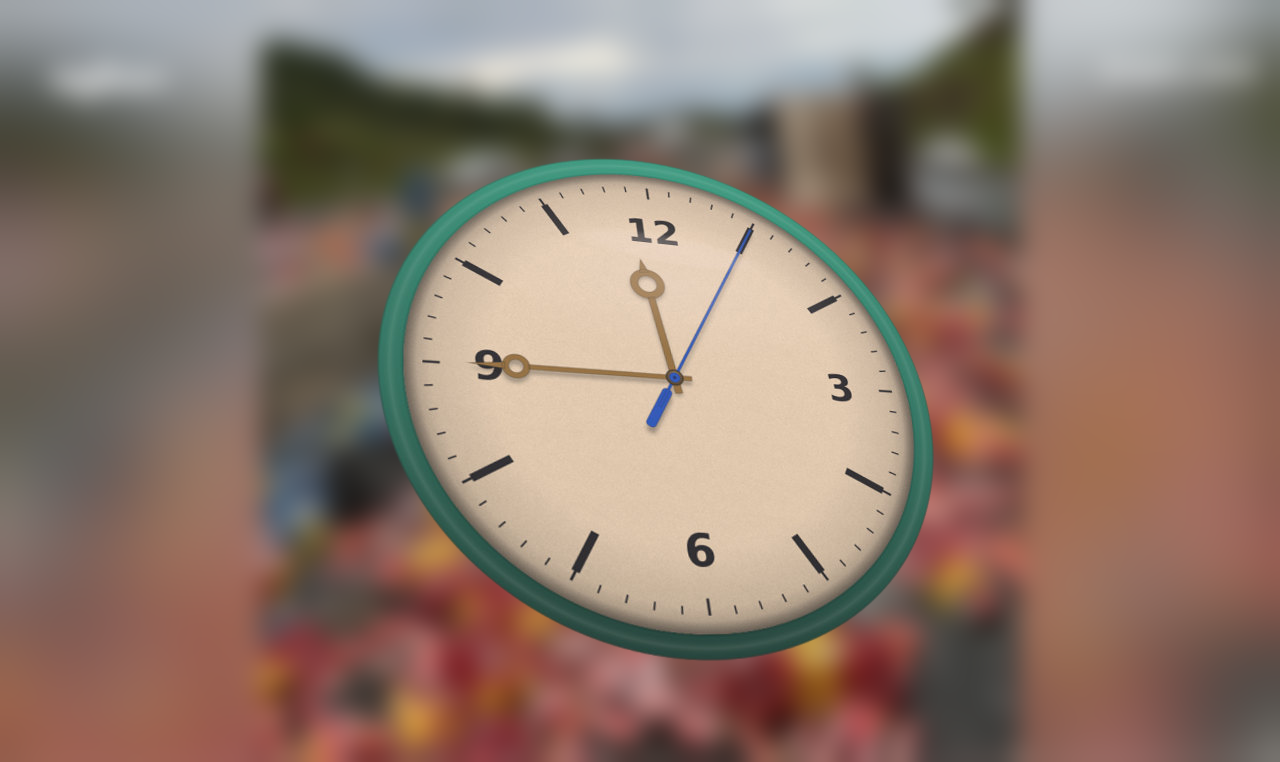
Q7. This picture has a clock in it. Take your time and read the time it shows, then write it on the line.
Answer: 11:45:05
